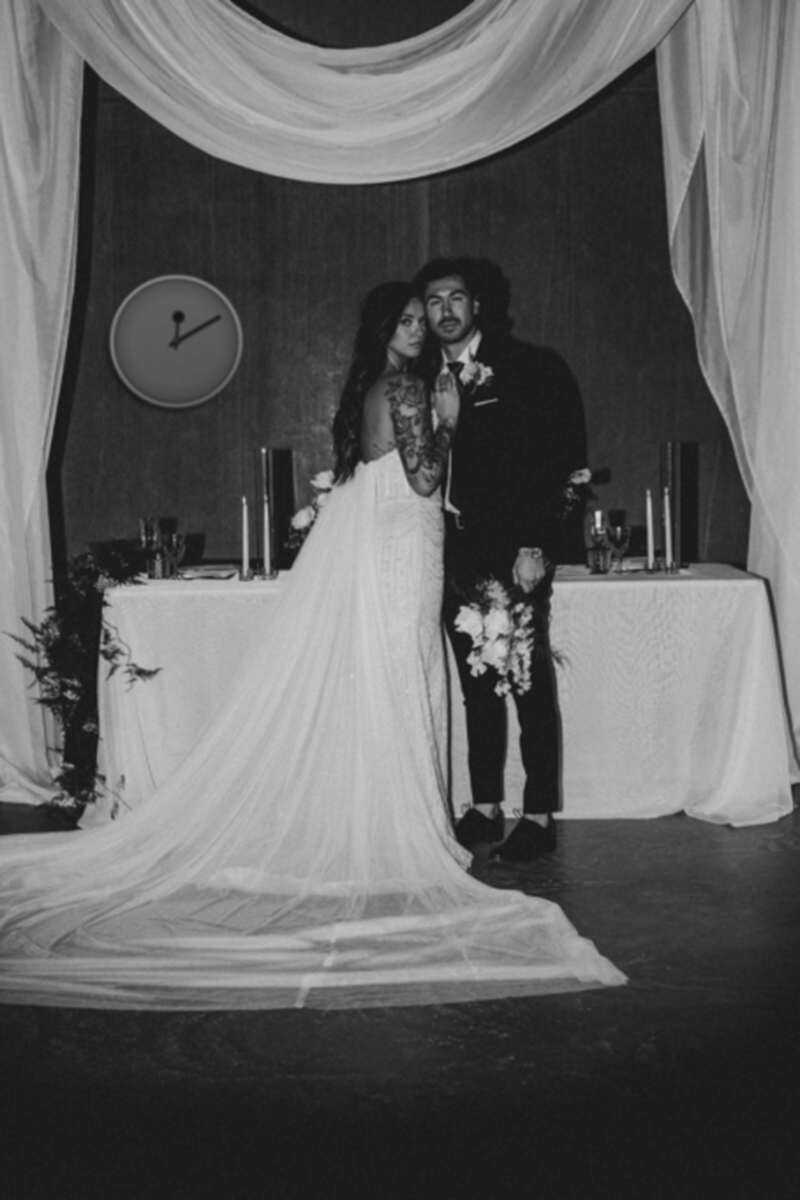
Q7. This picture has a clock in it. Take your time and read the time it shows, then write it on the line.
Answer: 12:10
